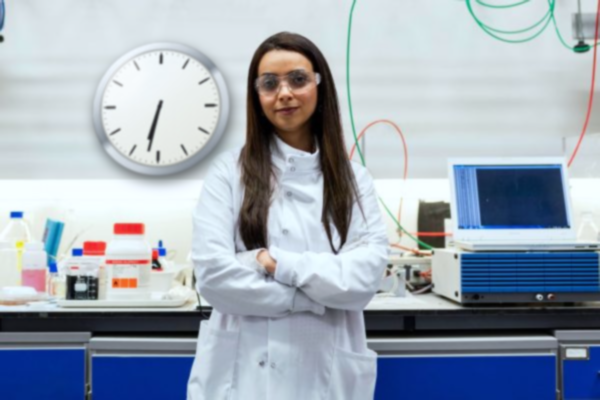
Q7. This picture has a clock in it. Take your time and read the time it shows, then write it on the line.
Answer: 6:32
